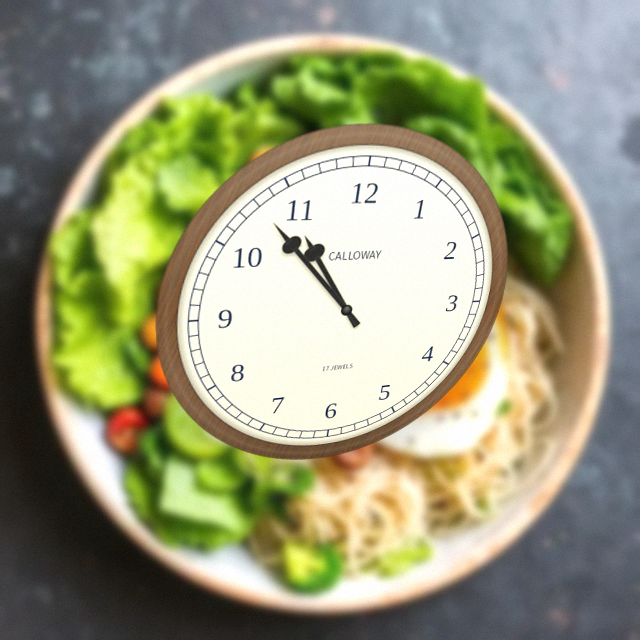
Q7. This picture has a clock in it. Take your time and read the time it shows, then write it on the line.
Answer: 10:53
